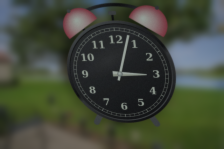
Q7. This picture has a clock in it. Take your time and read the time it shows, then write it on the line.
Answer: 3:03
